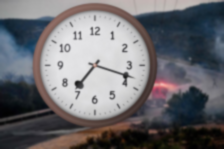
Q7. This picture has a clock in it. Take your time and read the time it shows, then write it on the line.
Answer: 7:18
